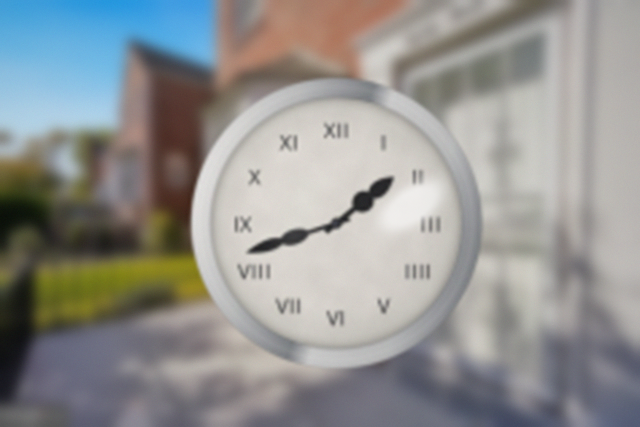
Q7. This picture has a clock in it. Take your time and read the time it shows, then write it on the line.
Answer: 1:42
